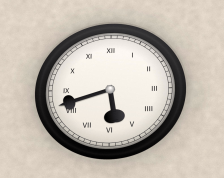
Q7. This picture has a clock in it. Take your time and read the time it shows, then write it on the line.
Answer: 5:42
